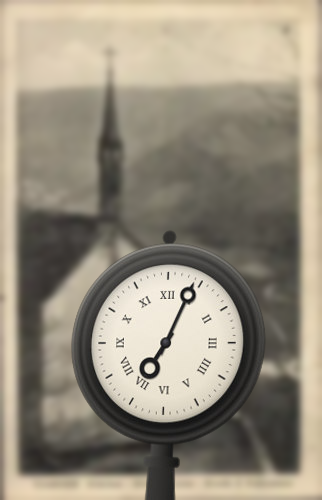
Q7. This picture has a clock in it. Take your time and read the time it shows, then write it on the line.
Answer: 7:04
